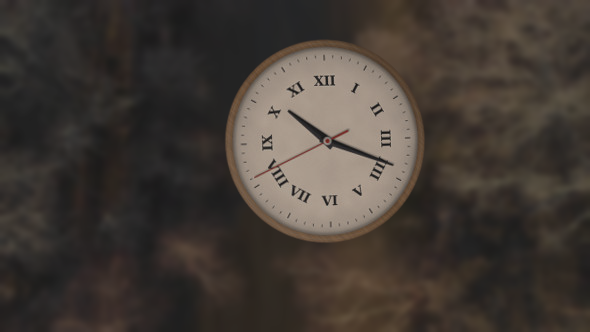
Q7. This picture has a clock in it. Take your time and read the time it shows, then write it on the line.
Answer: 10:18:41
